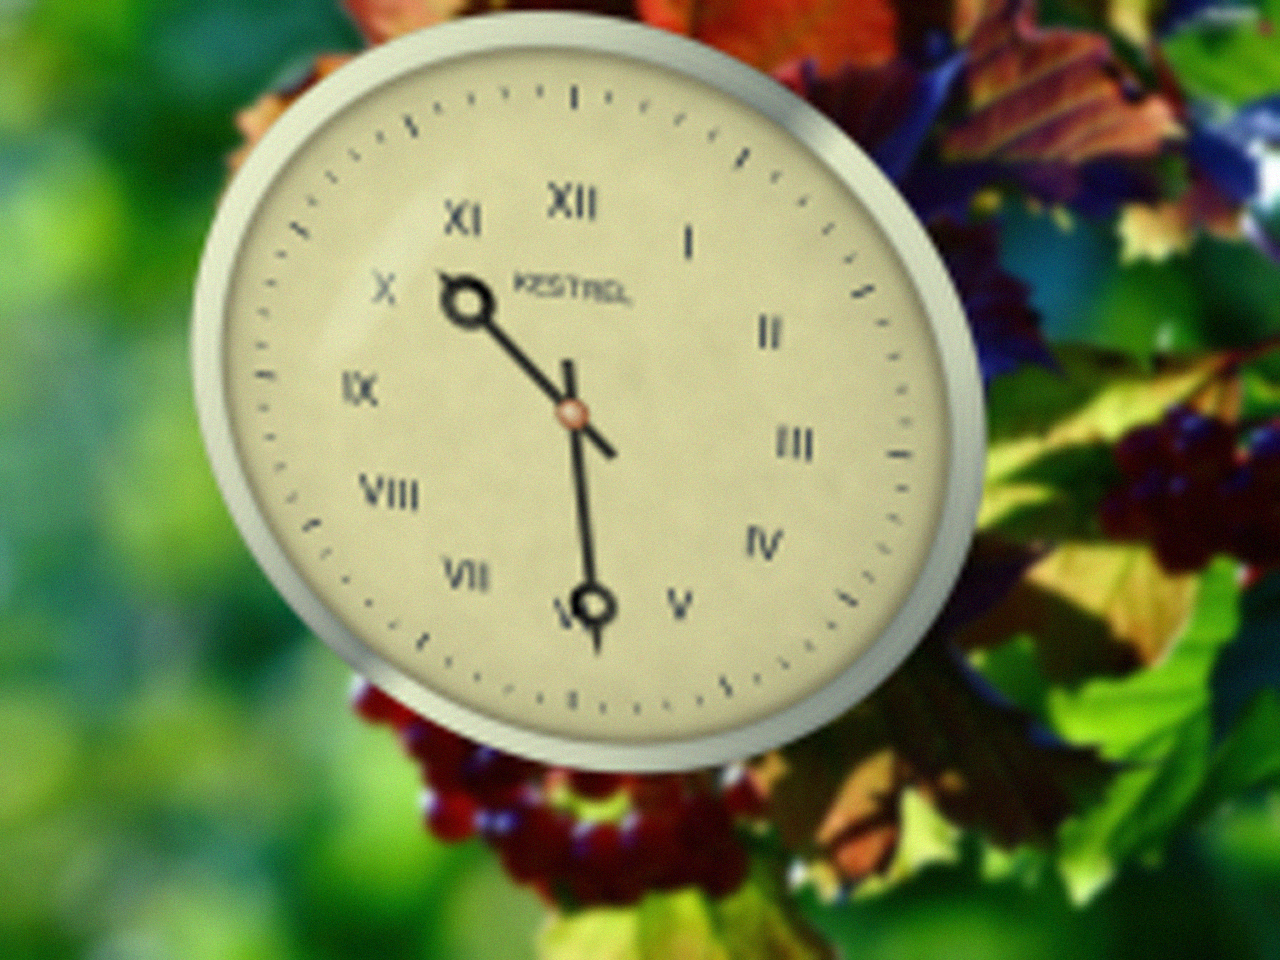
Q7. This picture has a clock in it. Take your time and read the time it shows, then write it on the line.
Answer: 10:29
